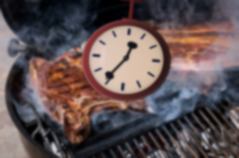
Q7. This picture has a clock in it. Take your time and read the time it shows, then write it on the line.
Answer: 12:36
